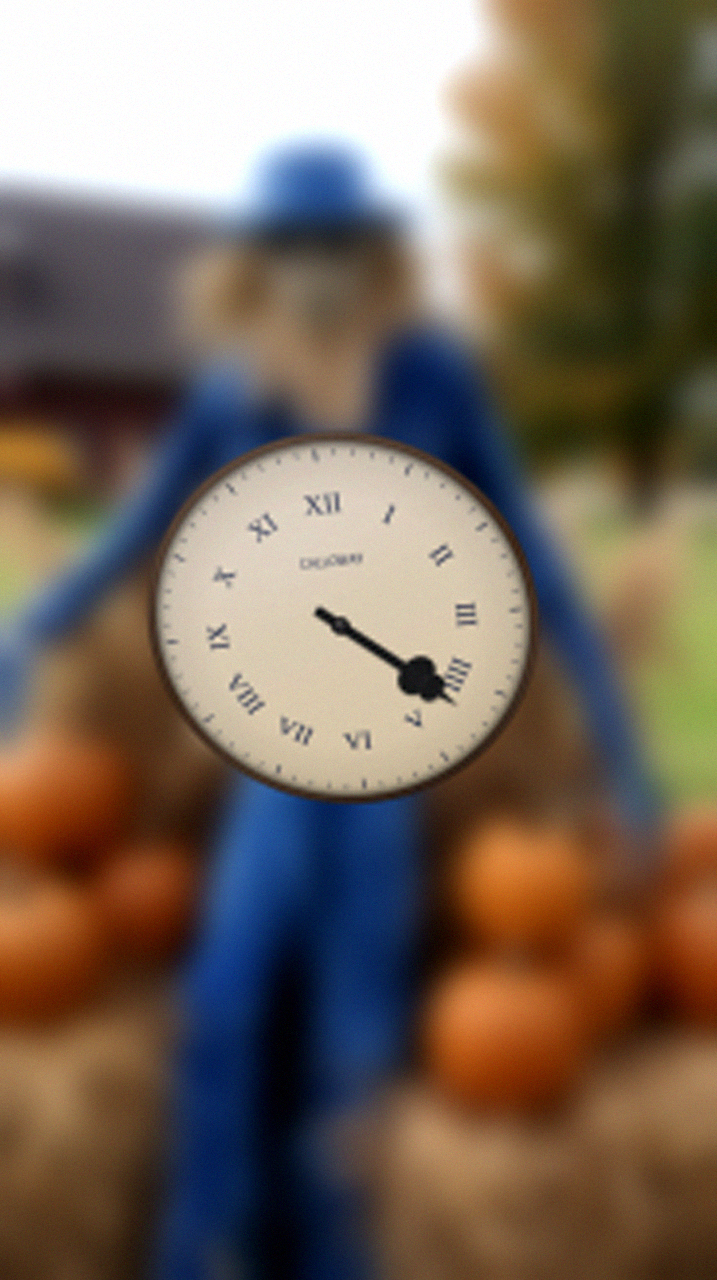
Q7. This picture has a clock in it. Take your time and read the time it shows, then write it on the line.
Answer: 4:22
